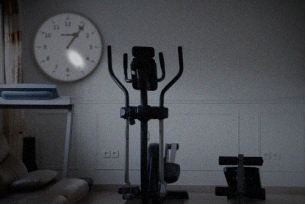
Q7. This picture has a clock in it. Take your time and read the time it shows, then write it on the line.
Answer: 1:06
